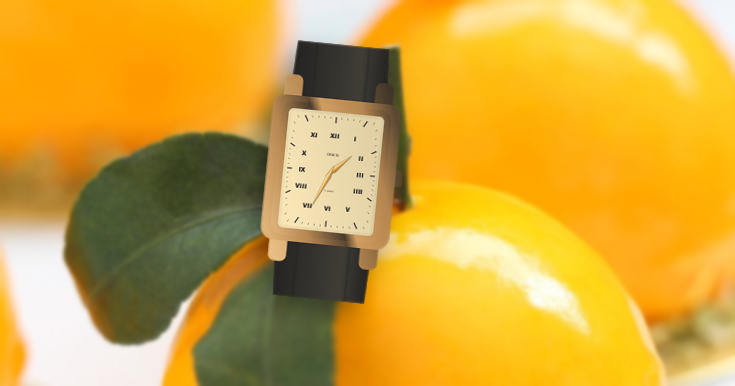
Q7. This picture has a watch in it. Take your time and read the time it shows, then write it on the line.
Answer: 1:34
